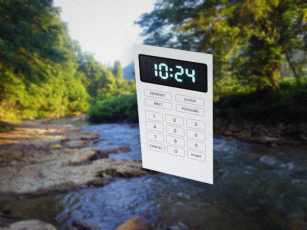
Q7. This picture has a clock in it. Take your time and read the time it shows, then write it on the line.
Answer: 10:24
